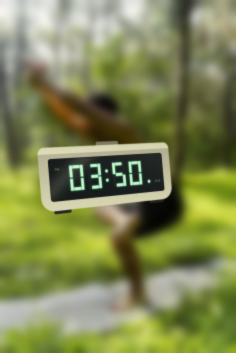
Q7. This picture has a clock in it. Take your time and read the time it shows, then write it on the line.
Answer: 3:50
